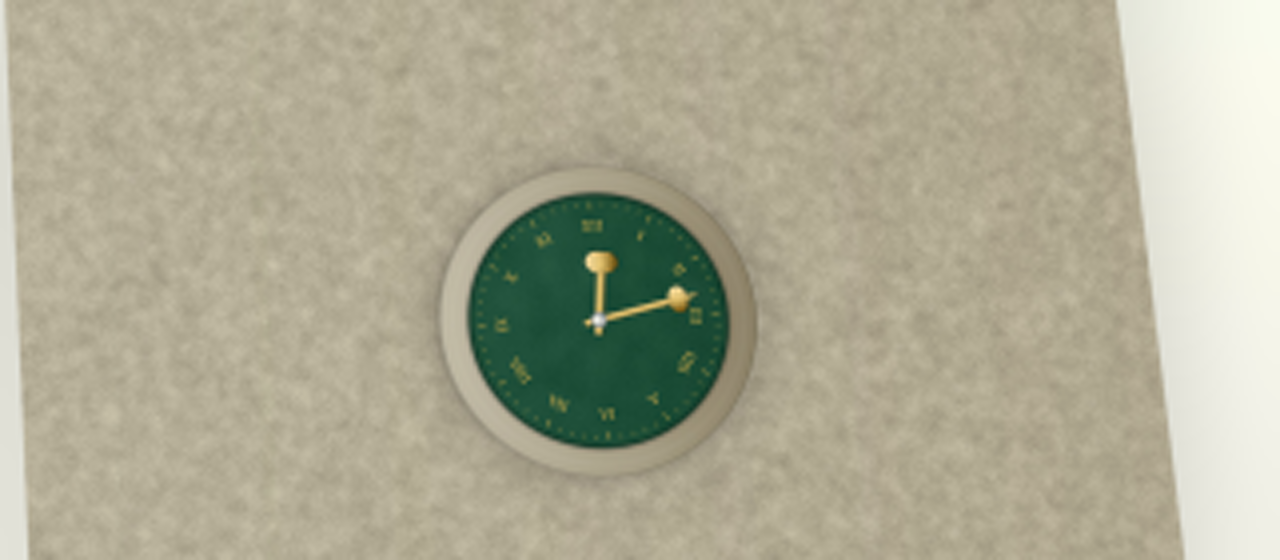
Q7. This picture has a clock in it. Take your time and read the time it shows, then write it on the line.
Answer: 12:13
